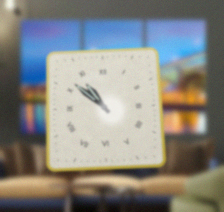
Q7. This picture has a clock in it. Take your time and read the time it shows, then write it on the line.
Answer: 10:52
